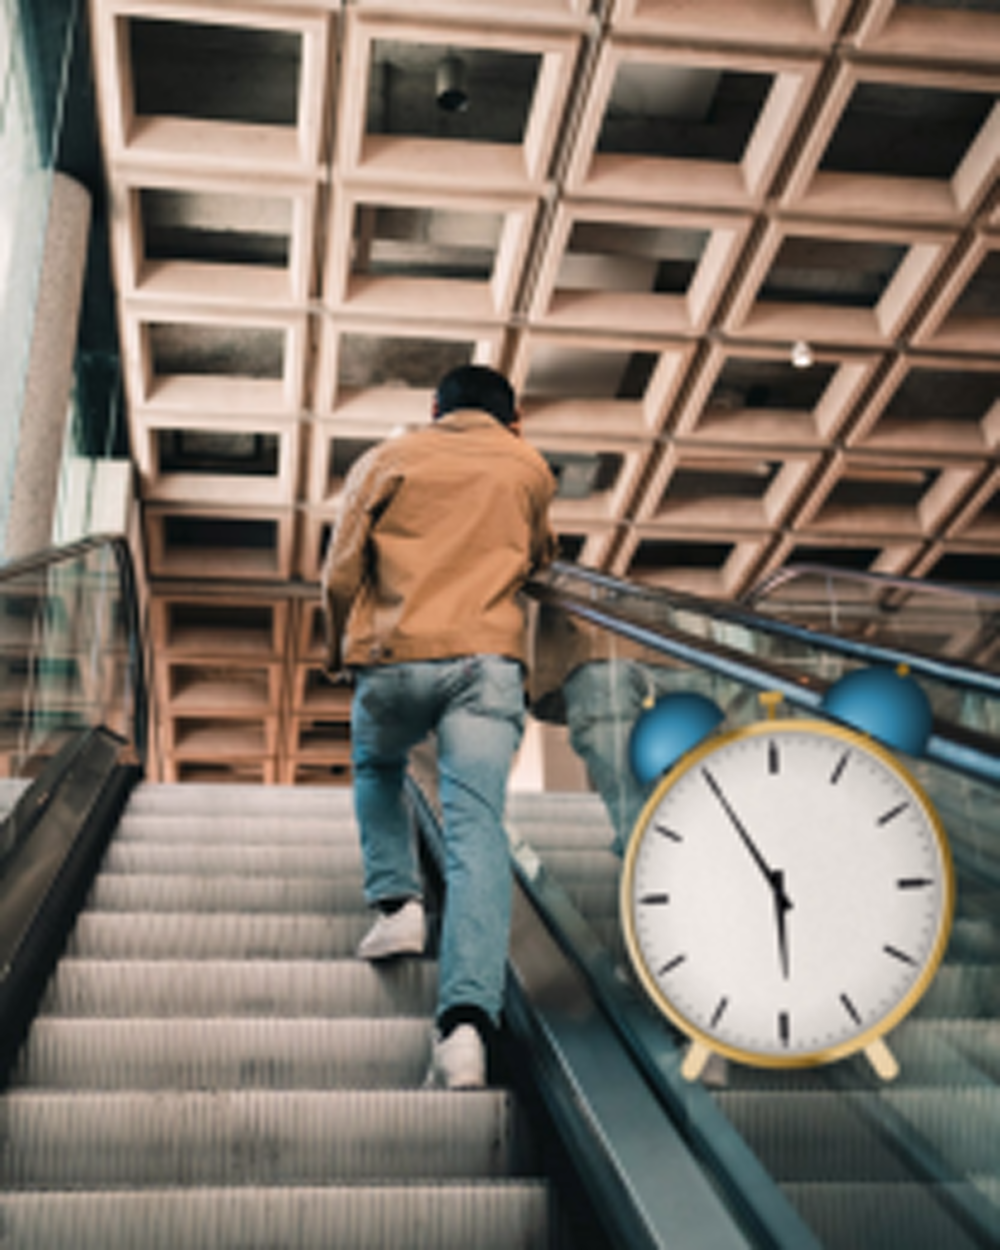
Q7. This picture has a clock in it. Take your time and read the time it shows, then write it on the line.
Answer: 5:55
